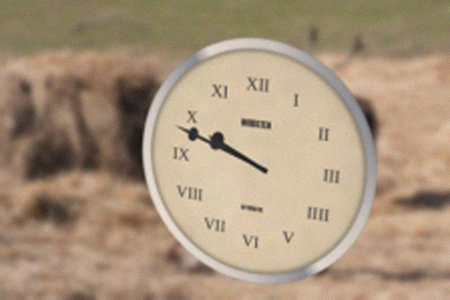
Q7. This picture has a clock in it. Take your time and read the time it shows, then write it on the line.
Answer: 9:48
